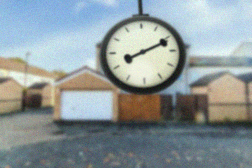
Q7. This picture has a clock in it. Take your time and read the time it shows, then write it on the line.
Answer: 8:11
